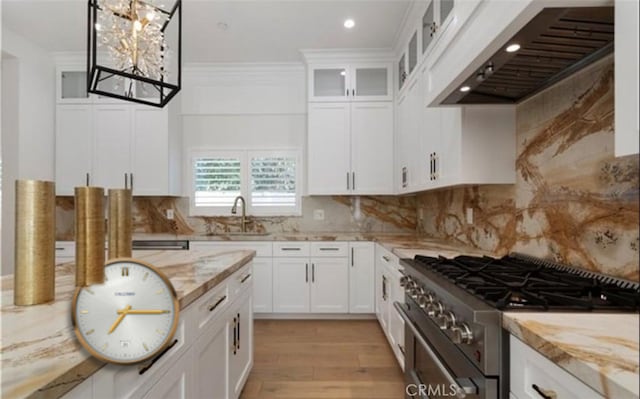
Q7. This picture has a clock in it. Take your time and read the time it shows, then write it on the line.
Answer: 7:15
